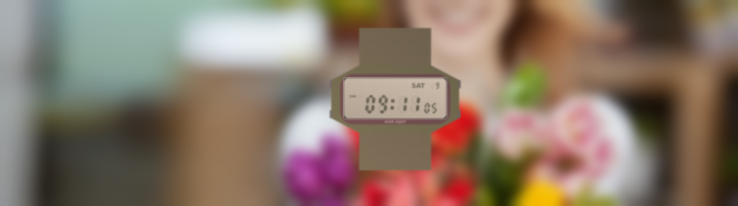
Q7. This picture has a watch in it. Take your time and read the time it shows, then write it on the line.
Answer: 9:11:05
